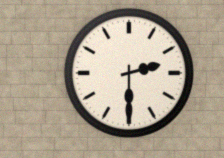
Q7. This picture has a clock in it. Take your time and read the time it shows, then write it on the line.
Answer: 2:30
